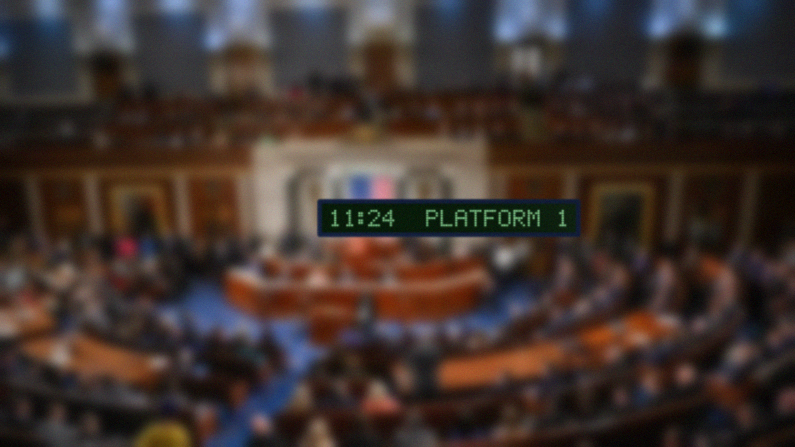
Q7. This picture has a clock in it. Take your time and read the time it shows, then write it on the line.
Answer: 11:24
